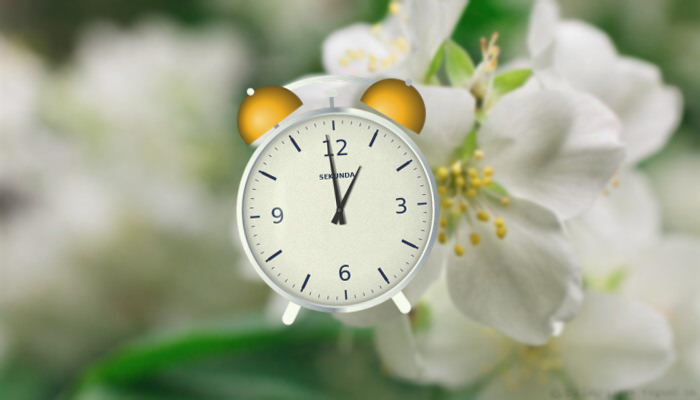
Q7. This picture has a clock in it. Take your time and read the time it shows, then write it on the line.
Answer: 12:59
